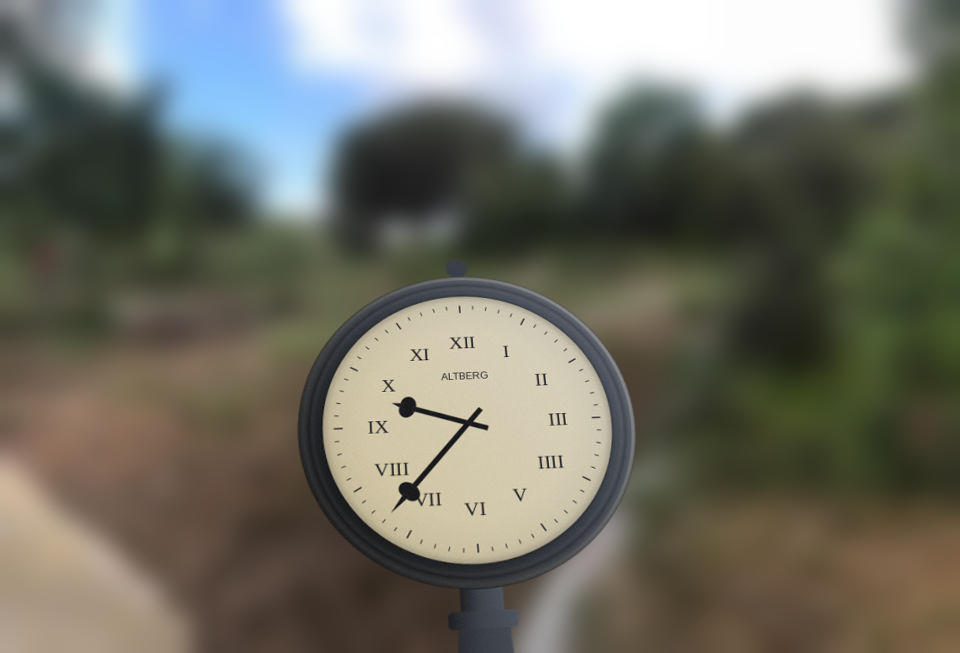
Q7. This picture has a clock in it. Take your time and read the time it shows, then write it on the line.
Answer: 9:37
